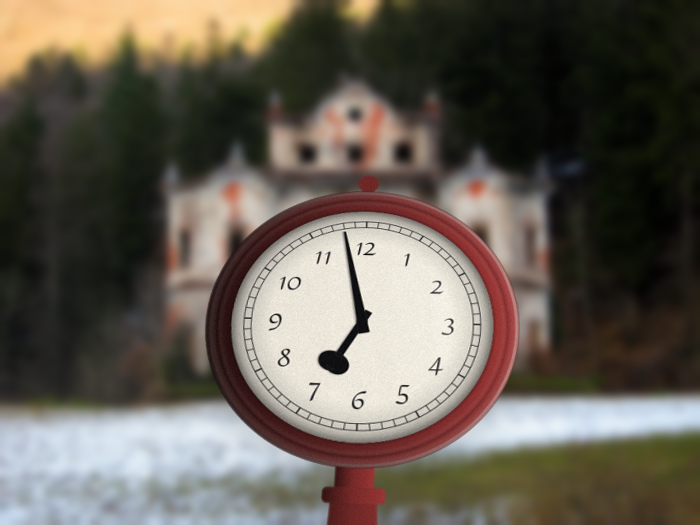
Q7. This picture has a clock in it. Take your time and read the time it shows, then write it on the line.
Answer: 6:58
